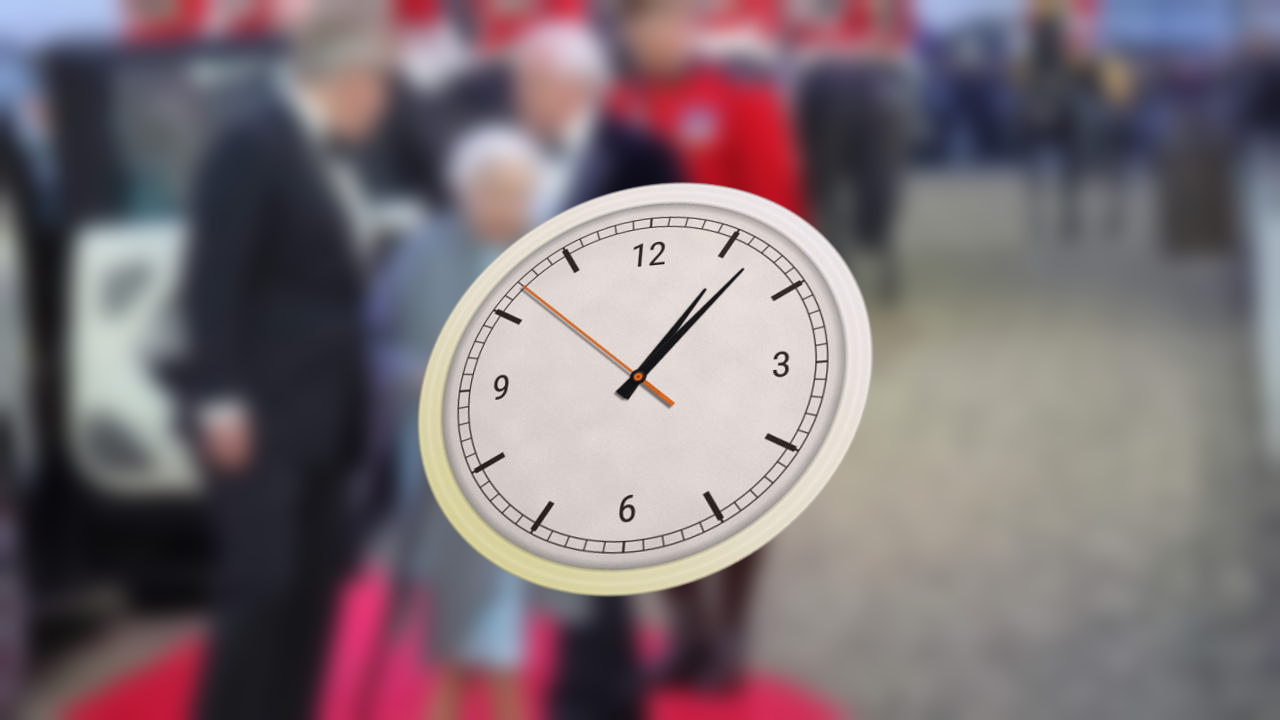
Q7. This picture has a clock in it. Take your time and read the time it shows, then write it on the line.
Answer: 1:06:52
